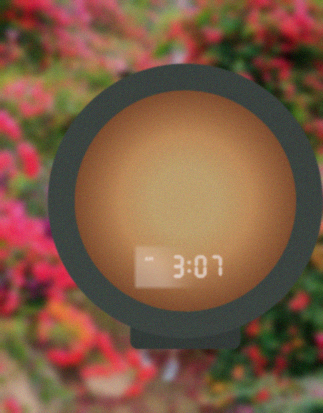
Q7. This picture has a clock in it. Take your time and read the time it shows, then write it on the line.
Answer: 3:07
